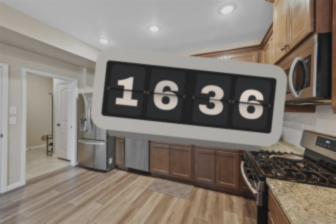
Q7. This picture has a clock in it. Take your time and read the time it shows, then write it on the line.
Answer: 16:36
